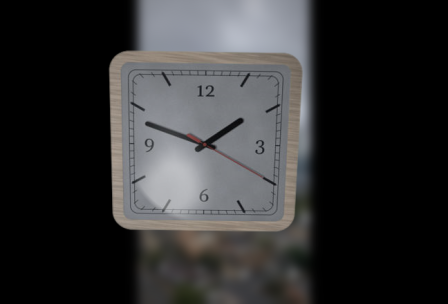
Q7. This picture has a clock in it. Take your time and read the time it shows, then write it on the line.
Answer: 1:48:20
